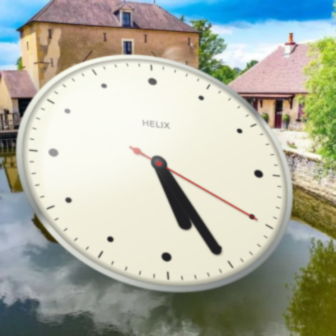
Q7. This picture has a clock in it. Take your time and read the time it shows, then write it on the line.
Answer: 5:25:20
